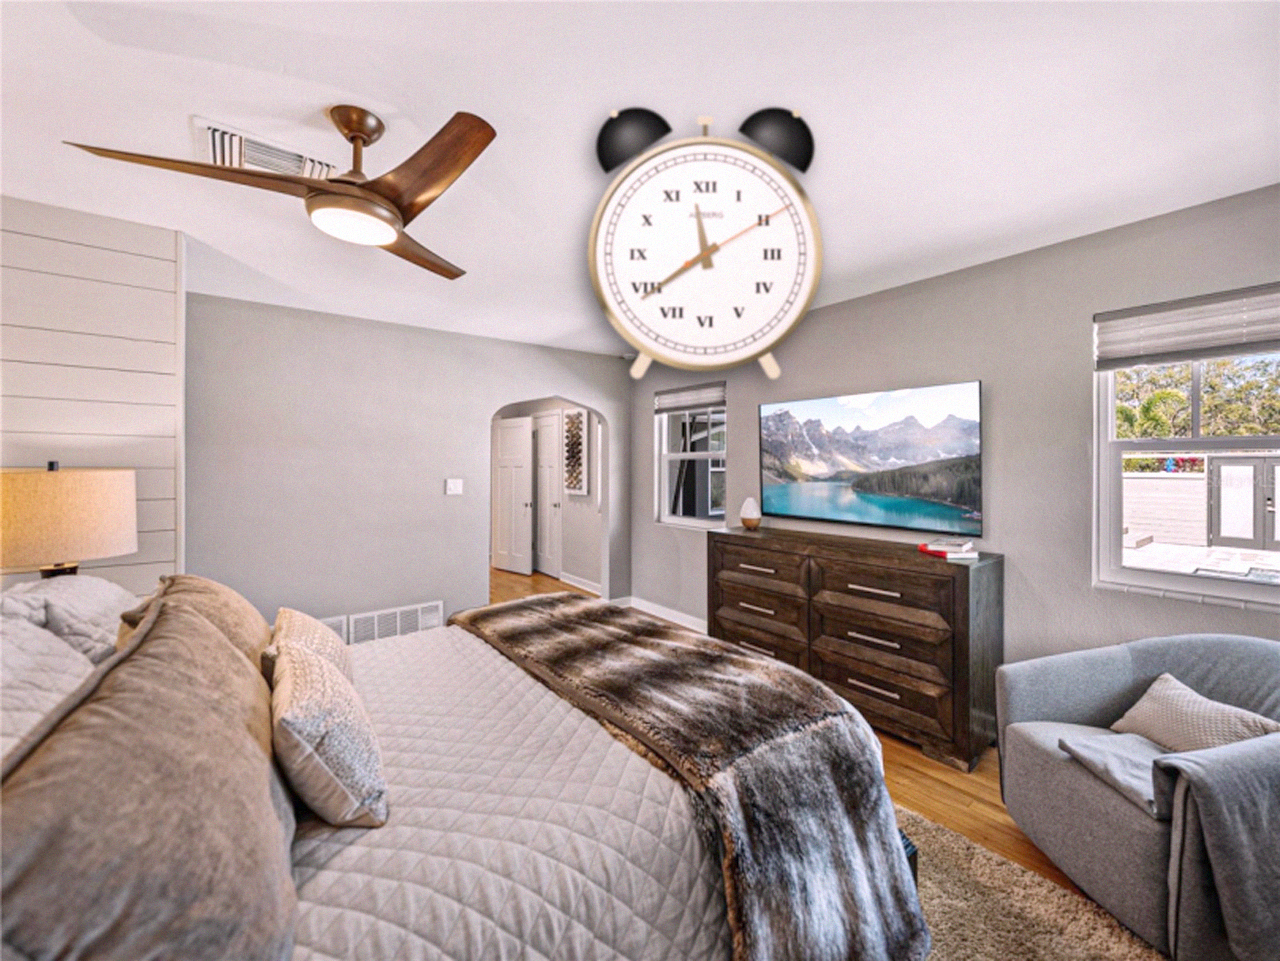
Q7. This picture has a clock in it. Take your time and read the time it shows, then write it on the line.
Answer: 11:39:10
